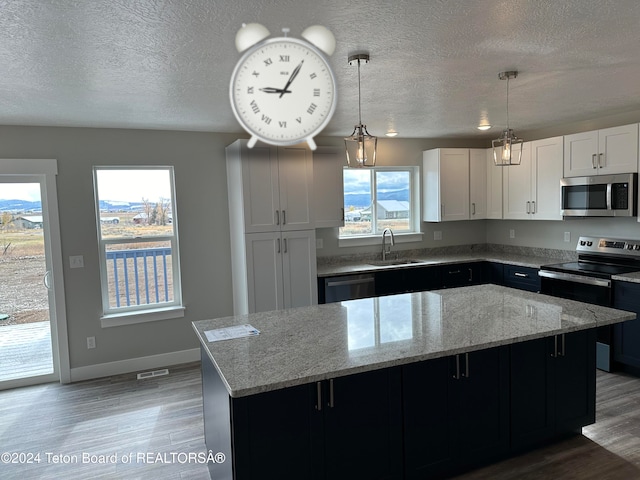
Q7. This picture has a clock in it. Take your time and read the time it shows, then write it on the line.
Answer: 9:05
